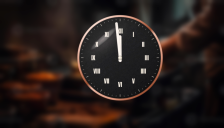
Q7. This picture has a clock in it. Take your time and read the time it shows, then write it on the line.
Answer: 11:59
